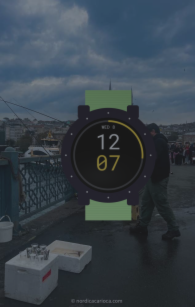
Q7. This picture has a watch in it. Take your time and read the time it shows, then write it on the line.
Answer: 12:07
